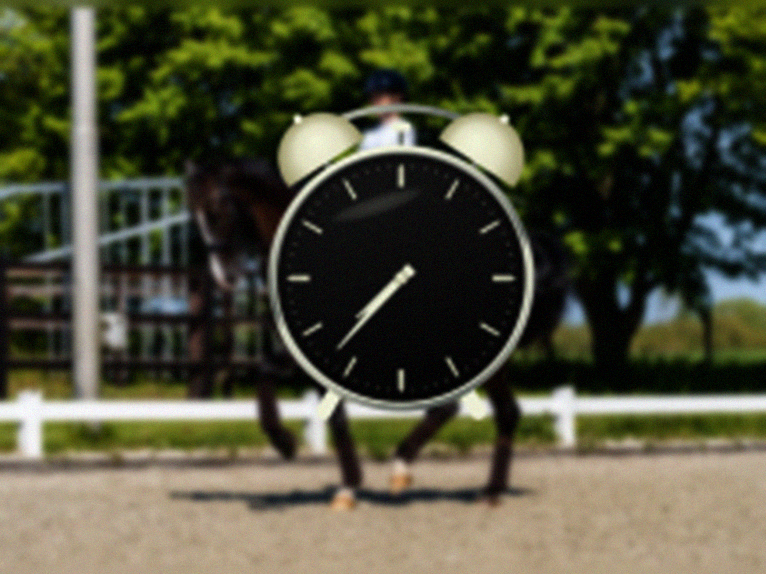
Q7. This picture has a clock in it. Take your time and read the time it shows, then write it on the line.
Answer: 7:37
